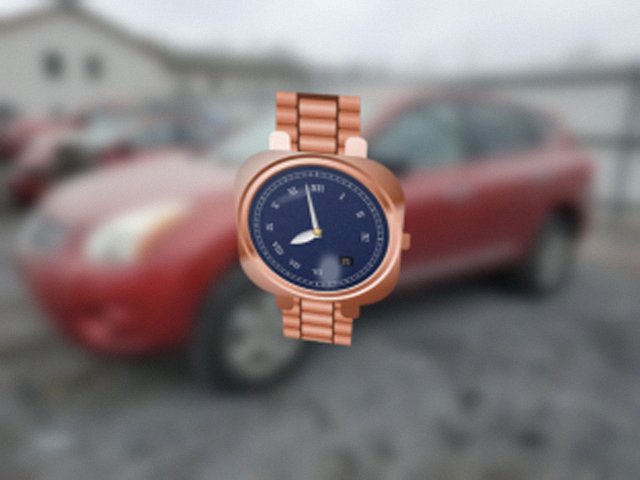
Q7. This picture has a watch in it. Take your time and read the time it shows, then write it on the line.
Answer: 7:58
